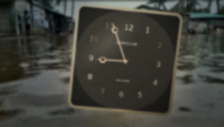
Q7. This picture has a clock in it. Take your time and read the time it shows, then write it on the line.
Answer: 8:56
